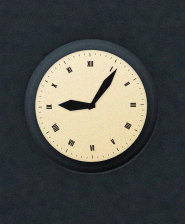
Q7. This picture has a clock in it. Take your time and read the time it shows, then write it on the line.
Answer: 9:06
